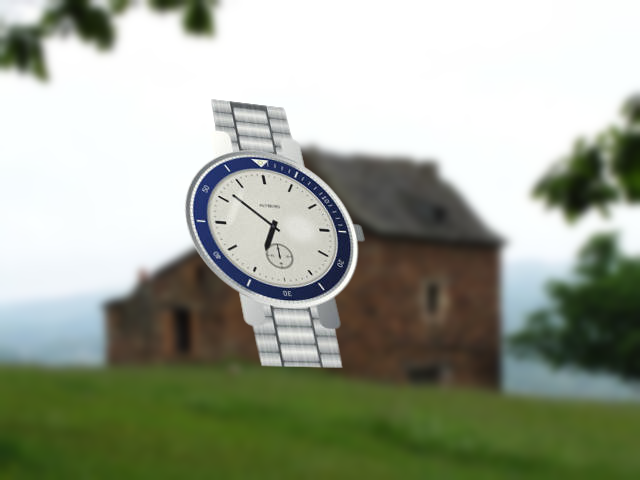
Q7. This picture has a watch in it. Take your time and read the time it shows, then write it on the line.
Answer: 6:52
